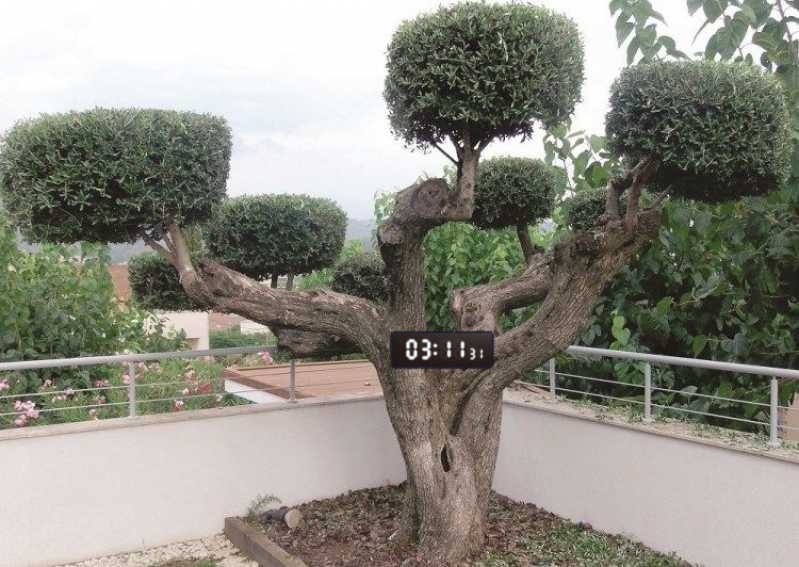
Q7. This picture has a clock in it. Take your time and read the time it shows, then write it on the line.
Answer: 3:11:31
